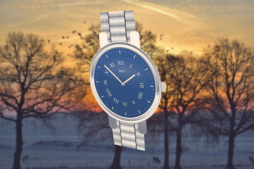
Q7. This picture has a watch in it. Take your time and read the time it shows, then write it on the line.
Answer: 1:52
